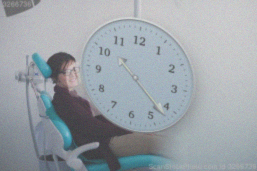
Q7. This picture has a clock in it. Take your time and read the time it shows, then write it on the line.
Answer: 10:22
